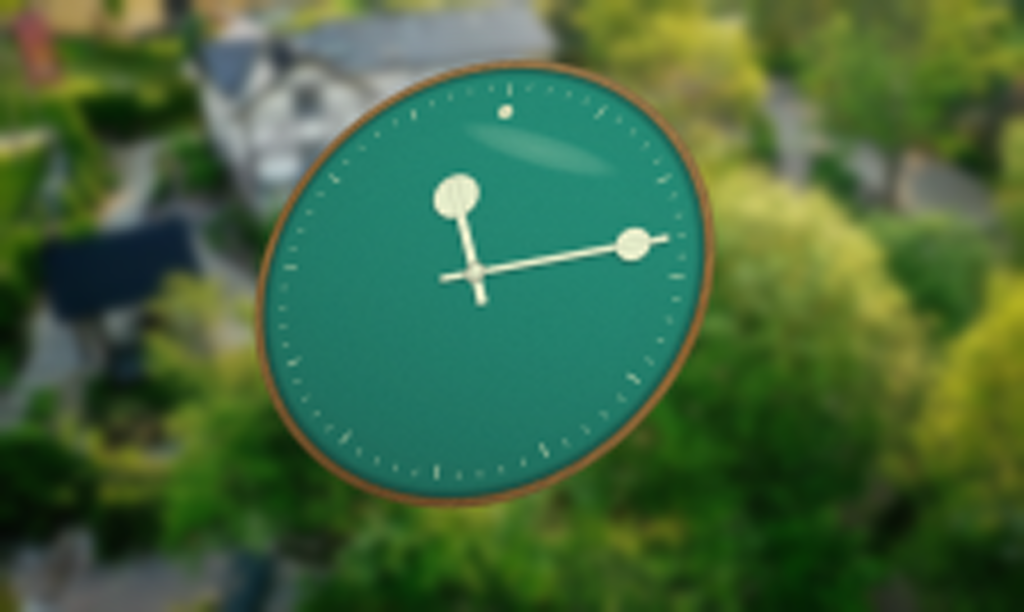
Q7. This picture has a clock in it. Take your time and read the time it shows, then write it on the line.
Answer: 11:13
